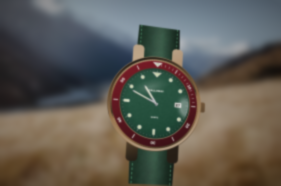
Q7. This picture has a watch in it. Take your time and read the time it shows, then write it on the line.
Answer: 10:49
